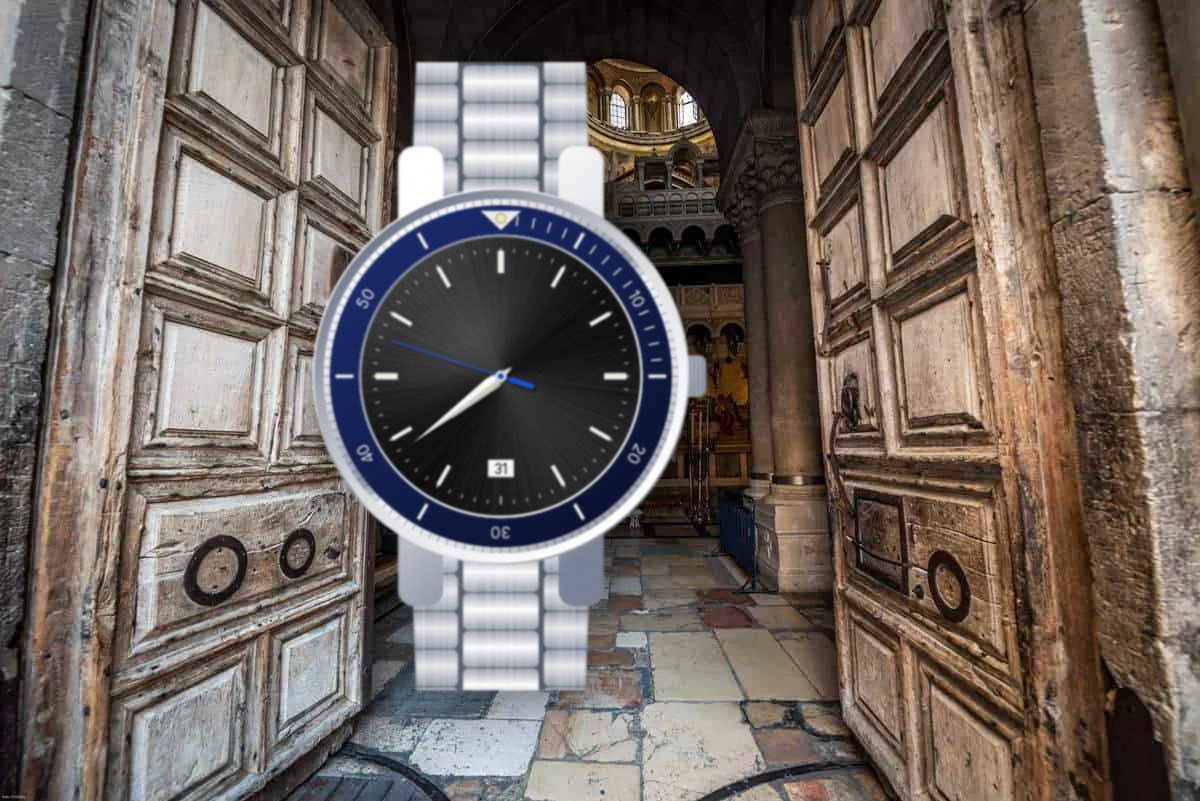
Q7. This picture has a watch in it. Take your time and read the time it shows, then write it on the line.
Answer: 7:38:48
